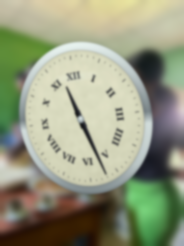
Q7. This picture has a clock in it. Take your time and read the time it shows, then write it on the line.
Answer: 11:27
